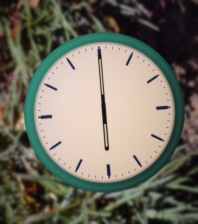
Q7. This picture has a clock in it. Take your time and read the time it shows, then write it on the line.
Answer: 6:00
